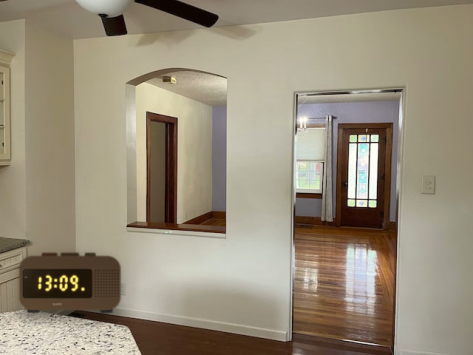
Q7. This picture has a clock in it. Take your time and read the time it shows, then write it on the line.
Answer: 13:09
